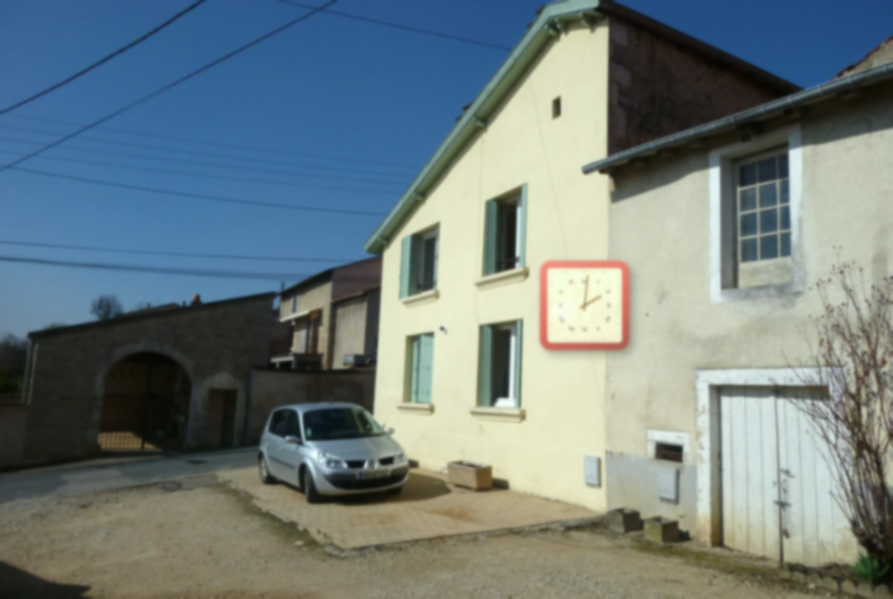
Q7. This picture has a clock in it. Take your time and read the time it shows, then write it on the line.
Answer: 2:01
